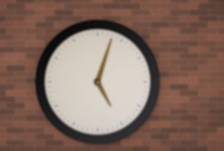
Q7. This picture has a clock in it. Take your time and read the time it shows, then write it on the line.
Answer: 5:03
